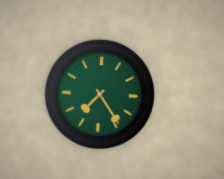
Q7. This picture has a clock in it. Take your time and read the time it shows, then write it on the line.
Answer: 7:24
